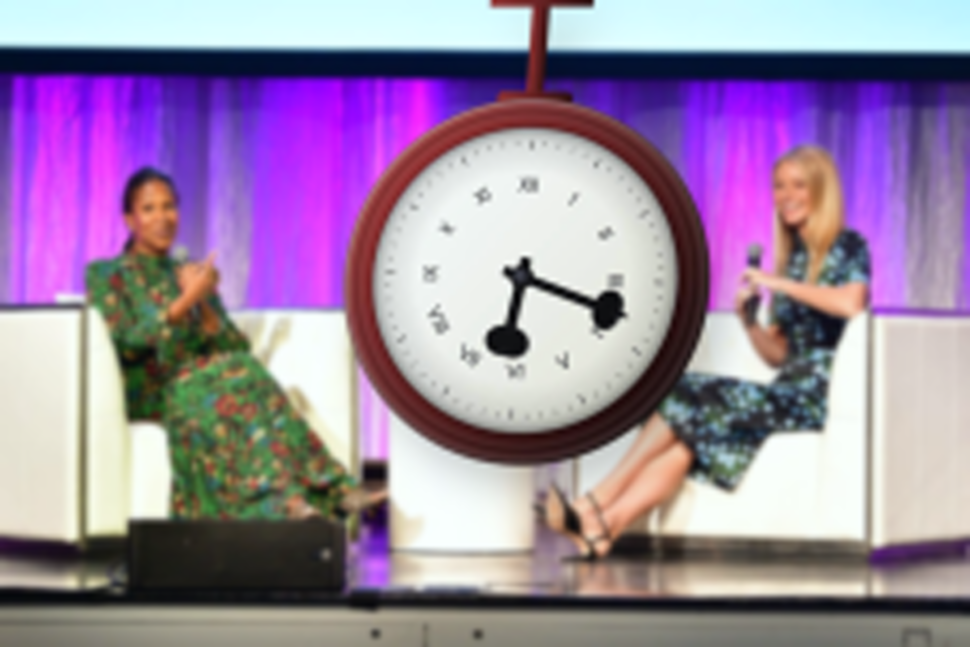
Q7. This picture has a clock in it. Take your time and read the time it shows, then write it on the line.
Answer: 6:18
